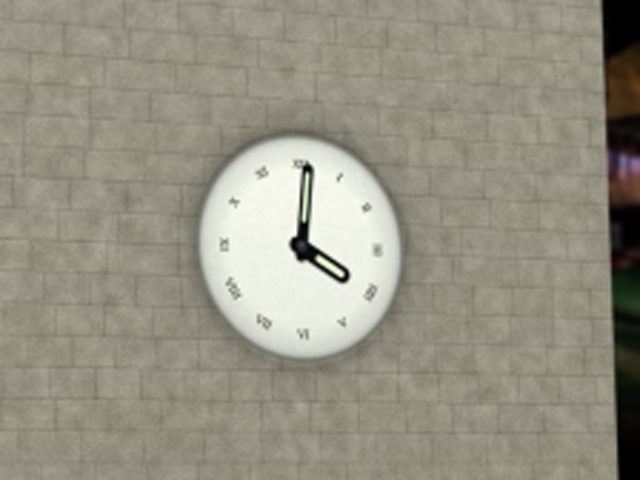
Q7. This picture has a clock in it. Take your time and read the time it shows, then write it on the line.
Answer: 4:01
